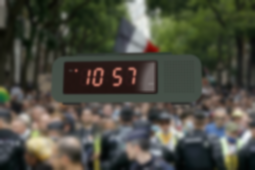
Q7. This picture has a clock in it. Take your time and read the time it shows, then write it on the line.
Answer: 10:57
